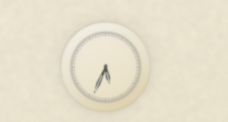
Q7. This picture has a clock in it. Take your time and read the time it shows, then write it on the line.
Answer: 5:34
